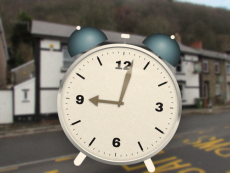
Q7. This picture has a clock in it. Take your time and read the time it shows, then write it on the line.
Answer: 9:02
